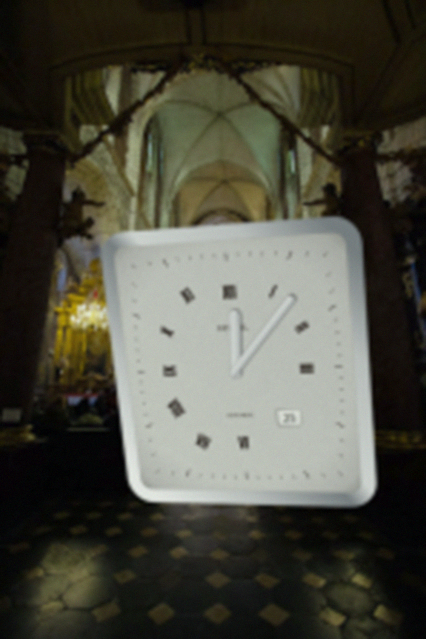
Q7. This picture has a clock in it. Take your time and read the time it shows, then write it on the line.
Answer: 12:07
